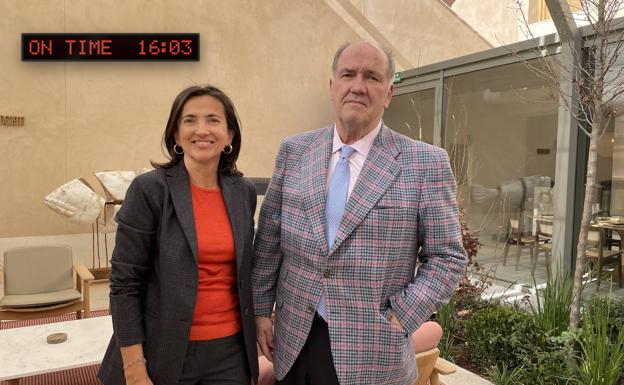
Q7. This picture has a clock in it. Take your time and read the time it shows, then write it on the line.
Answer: 16:03
